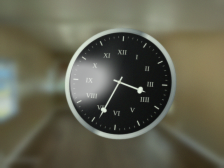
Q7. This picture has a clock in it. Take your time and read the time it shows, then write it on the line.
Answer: 3:34
